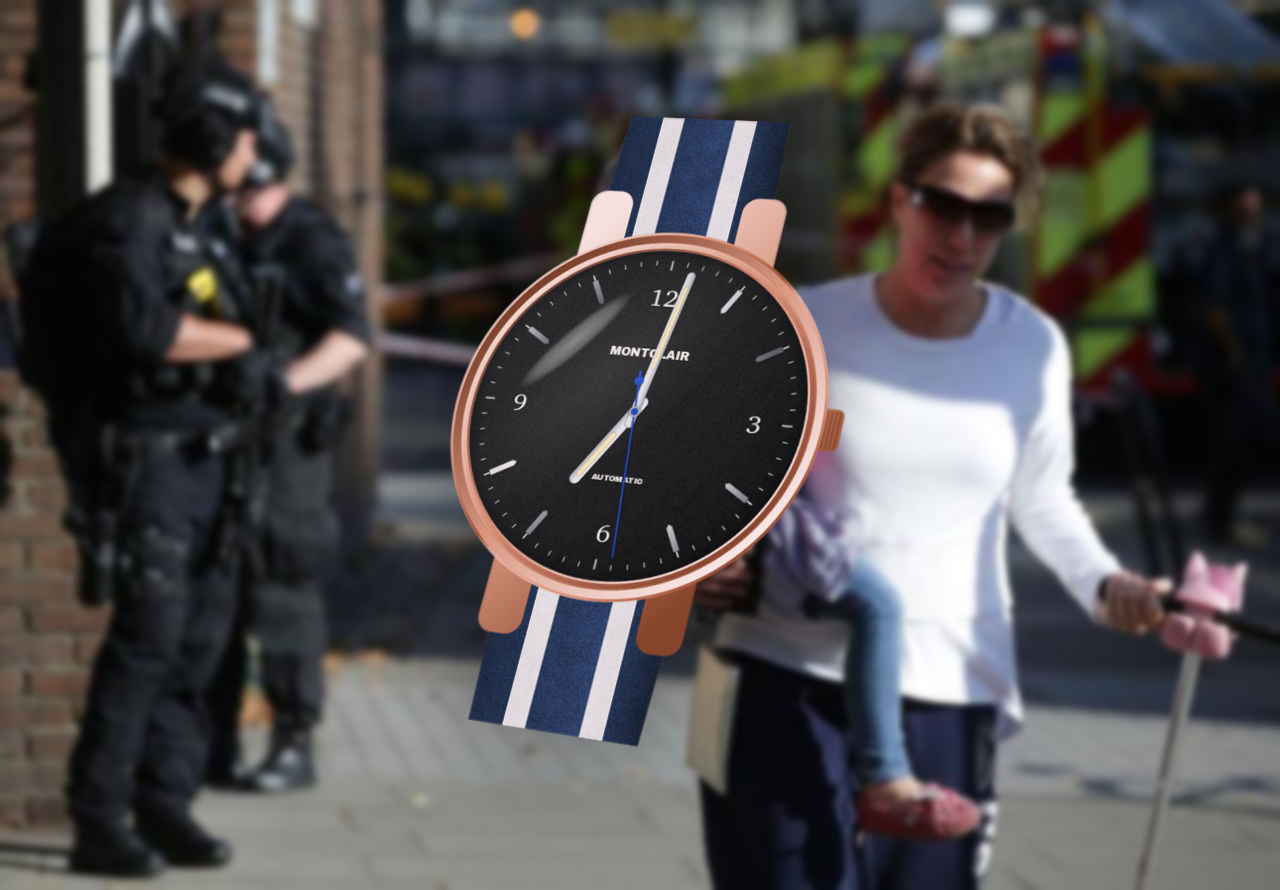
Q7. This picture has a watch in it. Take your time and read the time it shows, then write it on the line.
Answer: 7:01:29
